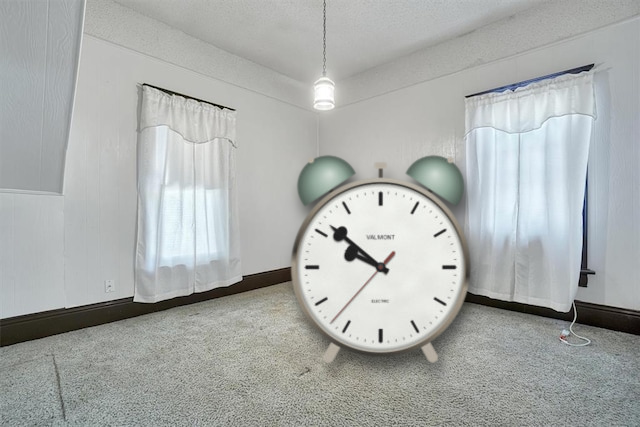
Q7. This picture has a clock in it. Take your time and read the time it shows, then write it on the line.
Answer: 9:51:37
